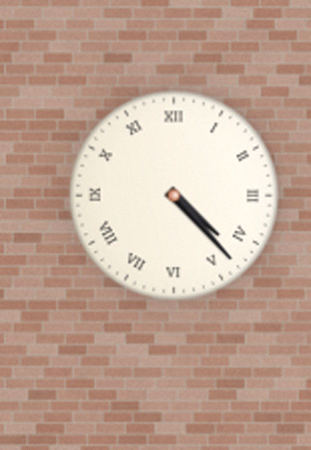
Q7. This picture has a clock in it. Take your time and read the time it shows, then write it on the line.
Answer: 4:23
